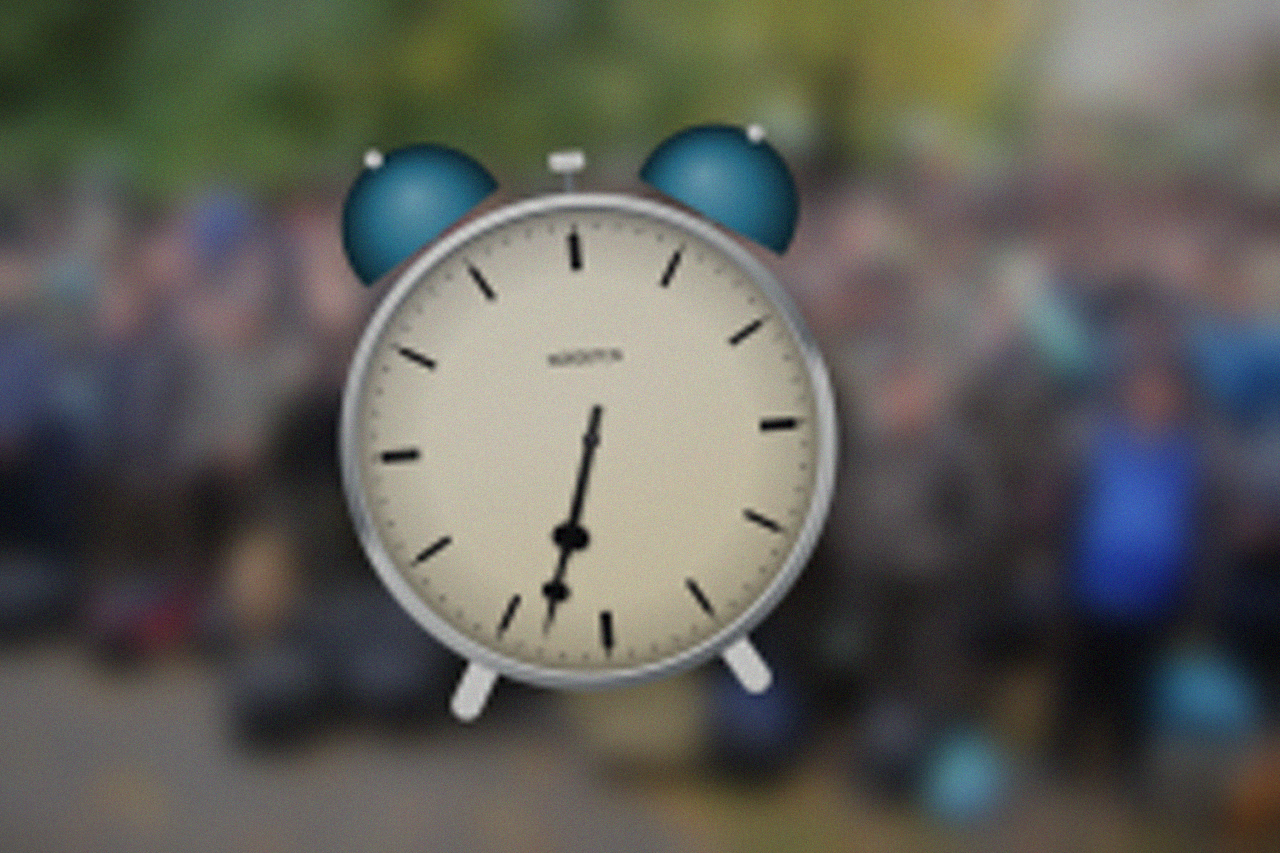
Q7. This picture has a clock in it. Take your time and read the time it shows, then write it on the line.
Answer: 6:33
